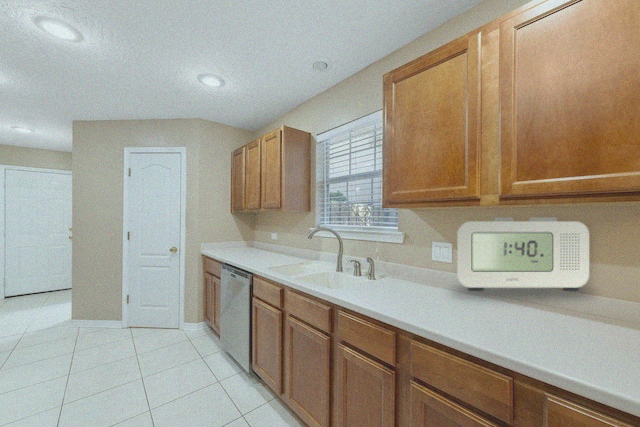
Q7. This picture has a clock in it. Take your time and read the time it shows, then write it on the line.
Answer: 1:40
